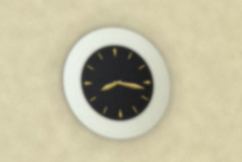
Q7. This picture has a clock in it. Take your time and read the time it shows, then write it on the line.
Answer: 8:17
